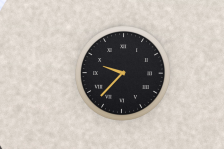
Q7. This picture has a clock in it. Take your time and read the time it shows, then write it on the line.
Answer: 9:37
